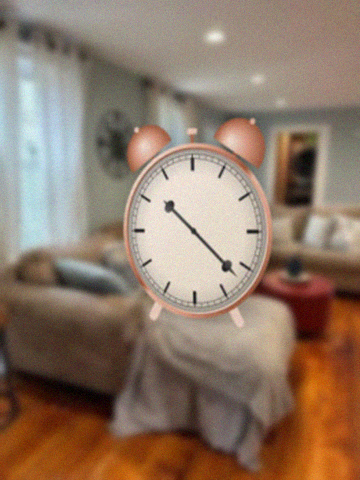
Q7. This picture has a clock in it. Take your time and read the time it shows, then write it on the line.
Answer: 10:22
